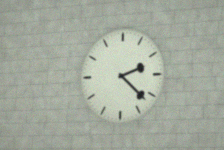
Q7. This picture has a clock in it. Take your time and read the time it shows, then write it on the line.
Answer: 2:22
